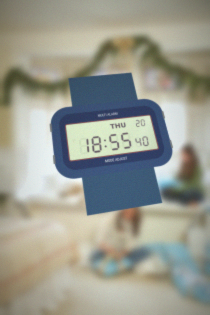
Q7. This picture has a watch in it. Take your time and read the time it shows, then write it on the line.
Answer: 18:55:40
